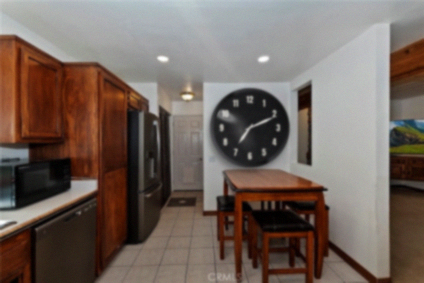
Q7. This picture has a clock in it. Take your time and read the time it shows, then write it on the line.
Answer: 7:11
